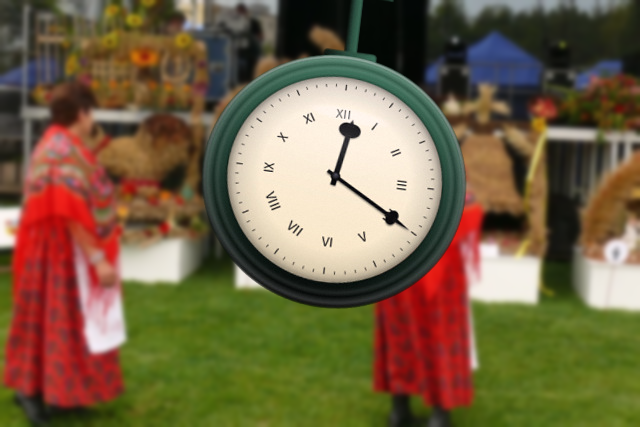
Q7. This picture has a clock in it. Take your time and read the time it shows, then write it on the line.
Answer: 12:20
